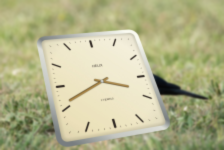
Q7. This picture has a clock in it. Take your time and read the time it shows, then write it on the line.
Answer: 3:41
